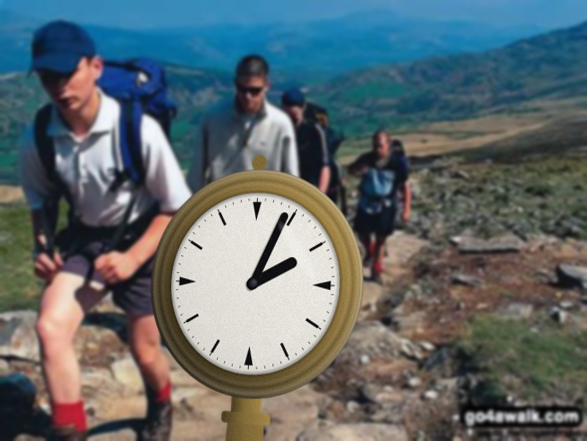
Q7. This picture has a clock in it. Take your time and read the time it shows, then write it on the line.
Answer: 2:04
